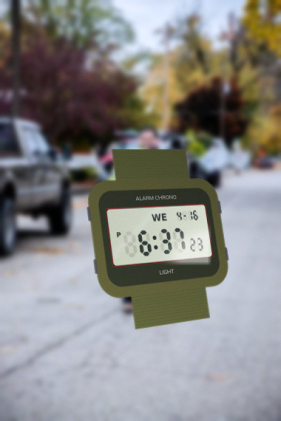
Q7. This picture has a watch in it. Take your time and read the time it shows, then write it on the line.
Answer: 6:37:23
